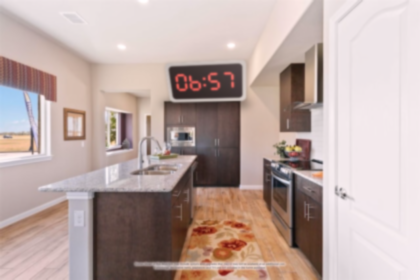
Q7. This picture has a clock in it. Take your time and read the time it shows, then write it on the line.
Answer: 6:57
